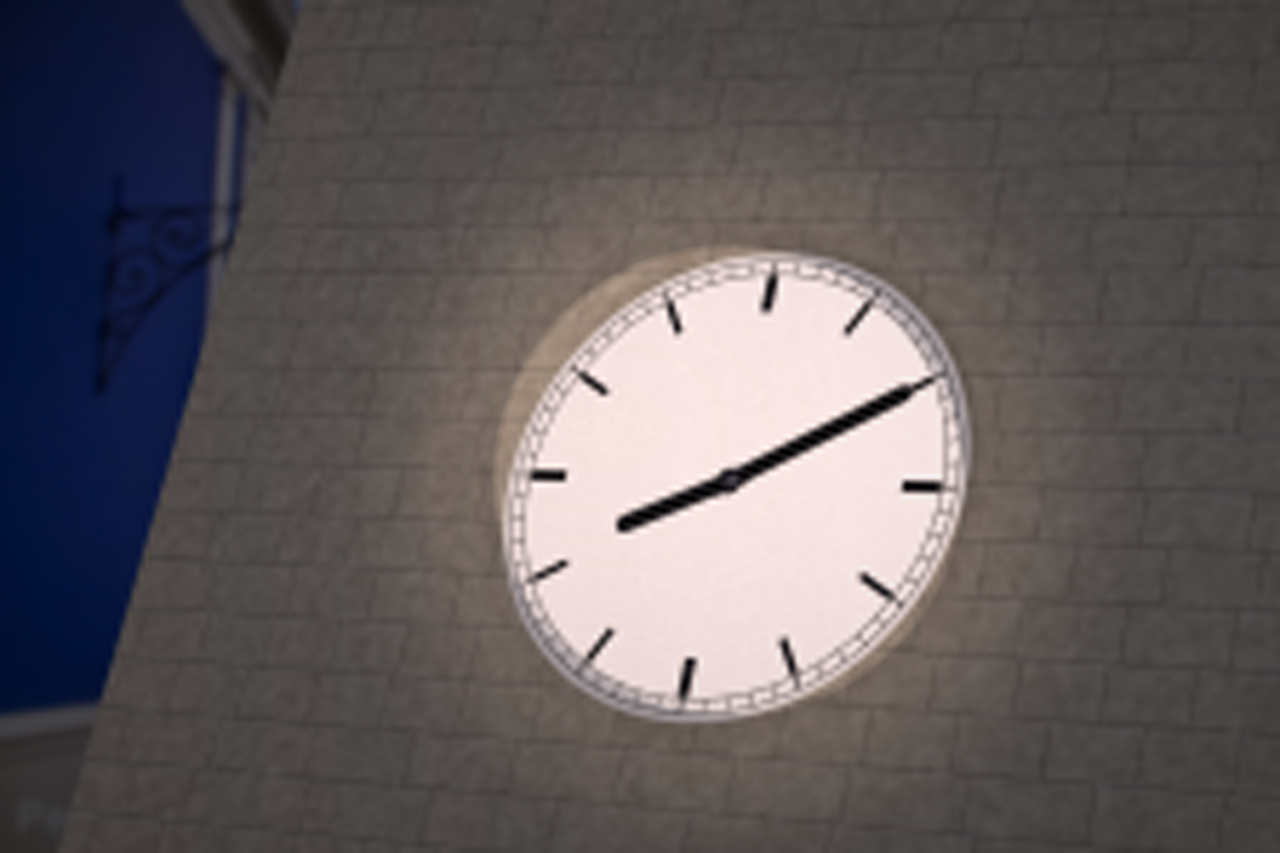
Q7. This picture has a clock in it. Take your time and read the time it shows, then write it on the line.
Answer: 8:10
